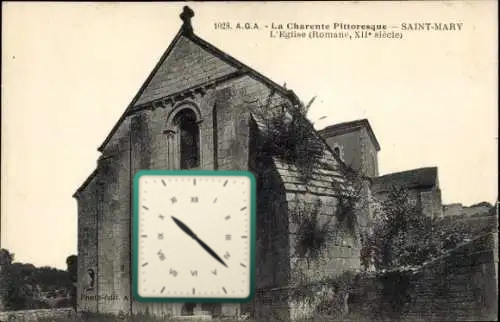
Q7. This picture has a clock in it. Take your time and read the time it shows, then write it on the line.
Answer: 10:22
